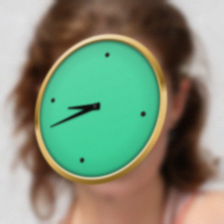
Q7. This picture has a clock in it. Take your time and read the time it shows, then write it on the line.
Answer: 8:40
